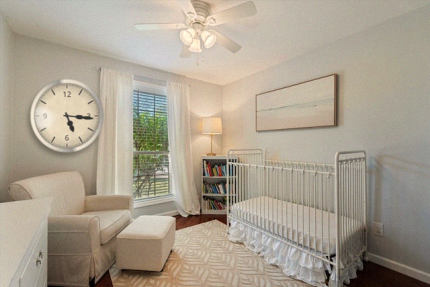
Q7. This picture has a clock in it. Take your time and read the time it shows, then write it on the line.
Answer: 5:16
